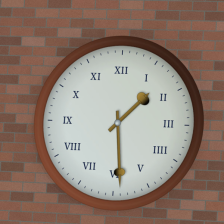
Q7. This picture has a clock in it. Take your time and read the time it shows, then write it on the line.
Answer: 1:29
